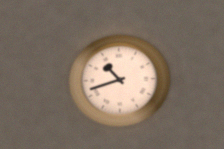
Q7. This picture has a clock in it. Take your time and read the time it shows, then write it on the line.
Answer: 10:42
